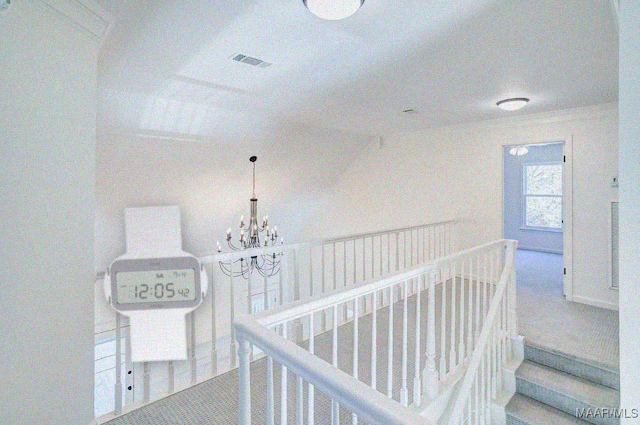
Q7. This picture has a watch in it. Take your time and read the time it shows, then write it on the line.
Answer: 12:05
